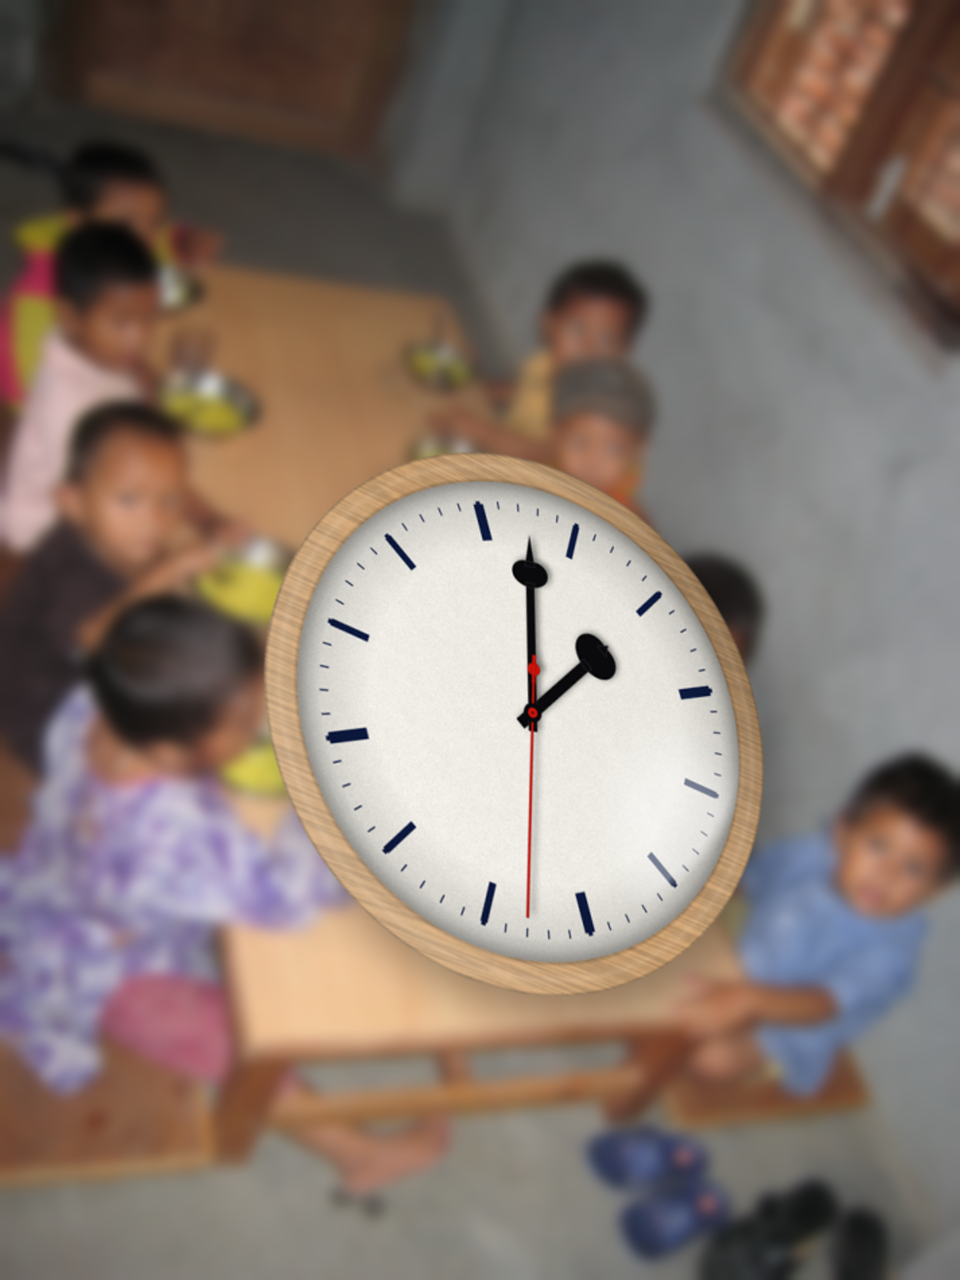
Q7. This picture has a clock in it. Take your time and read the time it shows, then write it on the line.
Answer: 2:02:33
